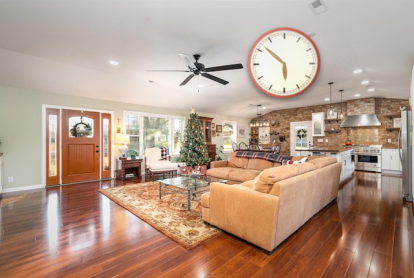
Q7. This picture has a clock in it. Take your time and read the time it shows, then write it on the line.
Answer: 5:52
